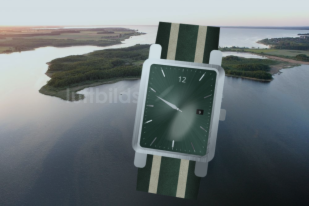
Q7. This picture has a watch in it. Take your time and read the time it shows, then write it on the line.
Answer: 9:49
